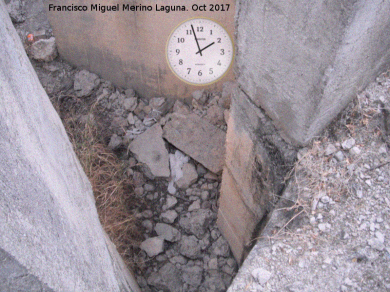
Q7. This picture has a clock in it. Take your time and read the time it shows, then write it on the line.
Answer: 1:57
